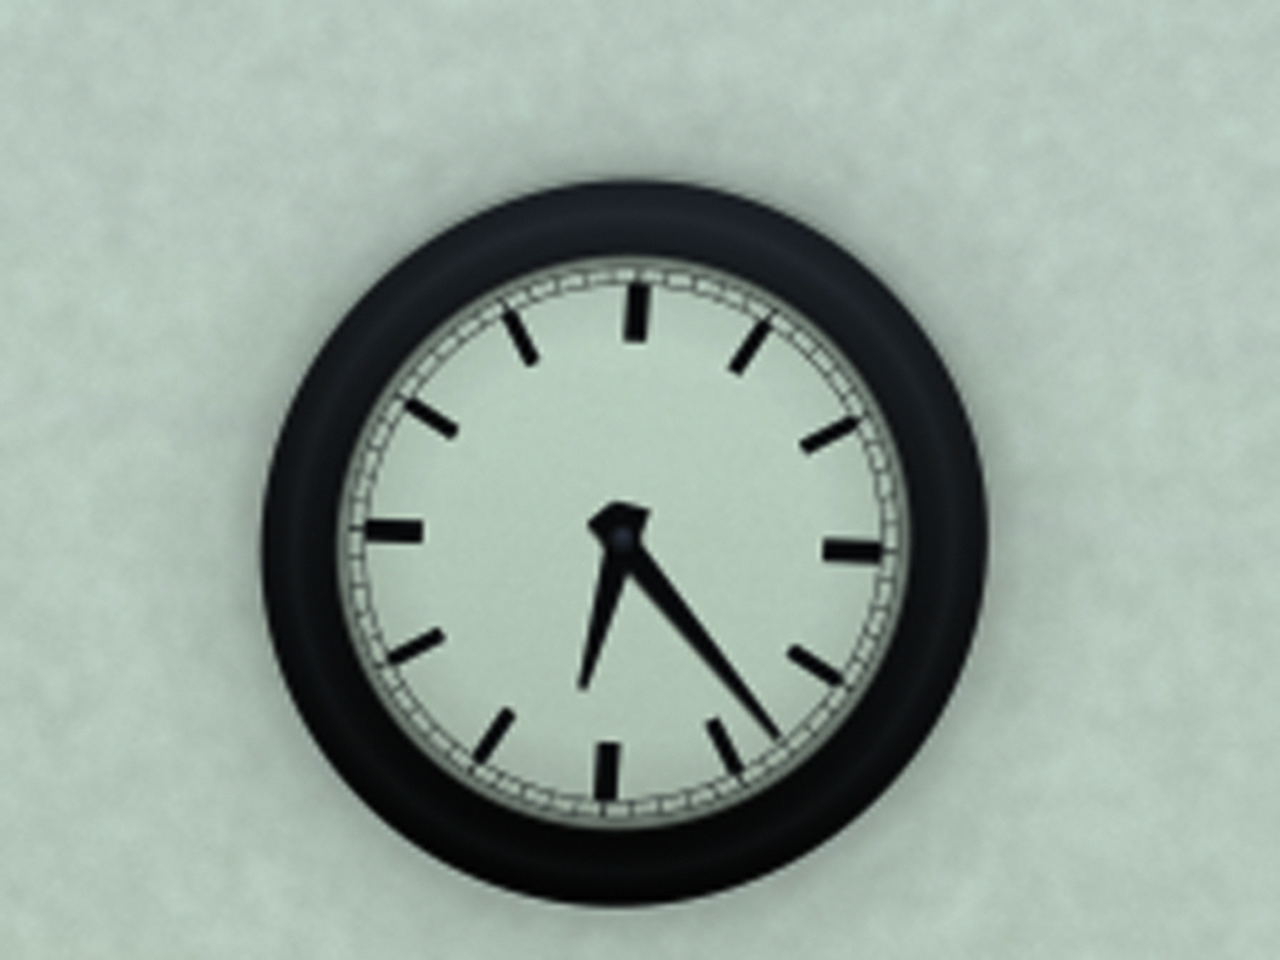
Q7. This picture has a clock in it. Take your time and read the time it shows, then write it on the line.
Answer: 6:23
